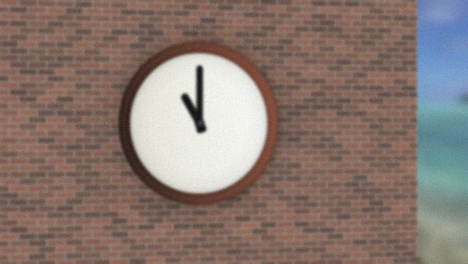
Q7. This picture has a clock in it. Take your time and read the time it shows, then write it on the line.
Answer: 11:00
